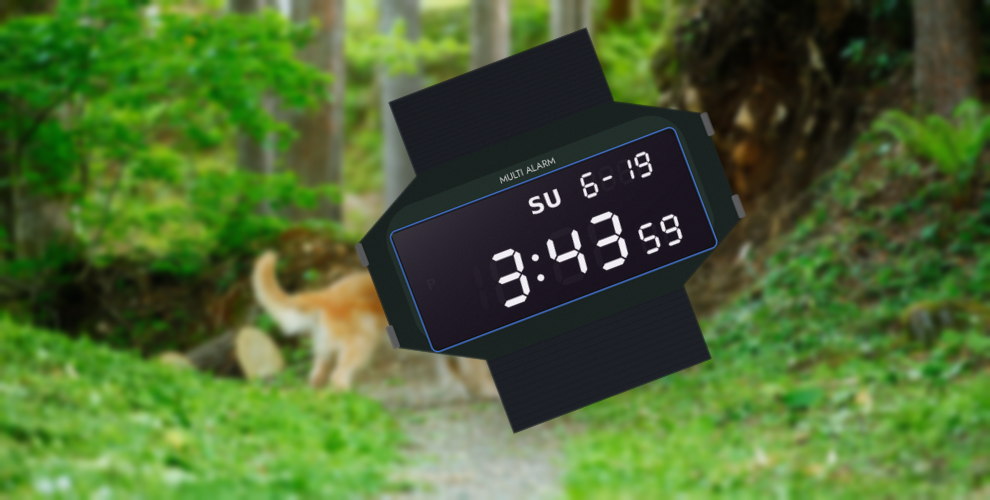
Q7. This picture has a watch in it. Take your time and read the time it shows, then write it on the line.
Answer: 3:43:59
